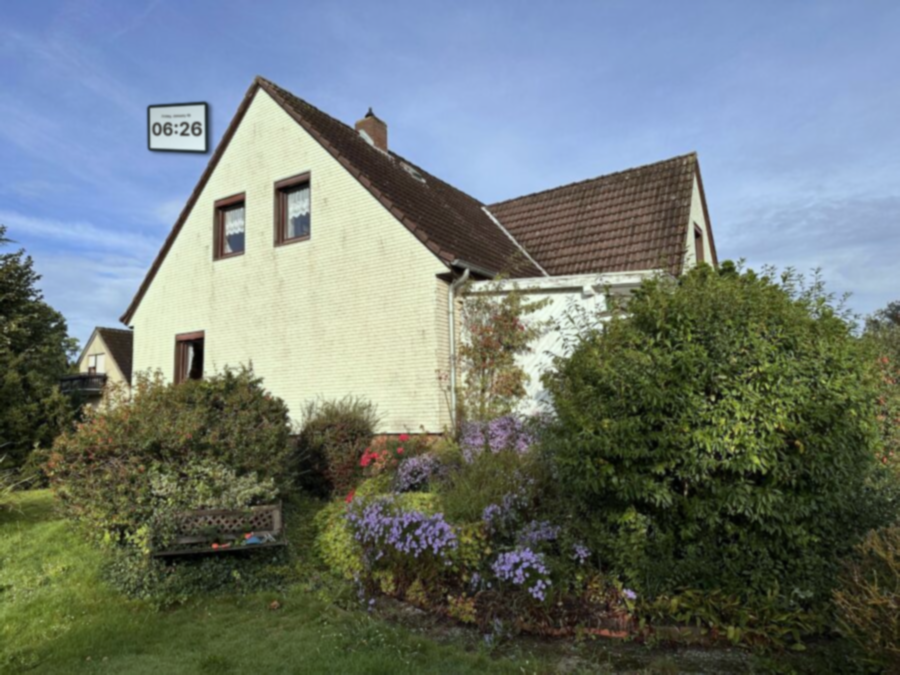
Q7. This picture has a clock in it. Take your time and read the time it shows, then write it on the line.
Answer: 6:26
